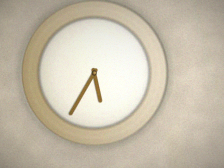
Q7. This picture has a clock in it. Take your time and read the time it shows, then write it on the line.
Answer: 5:35
